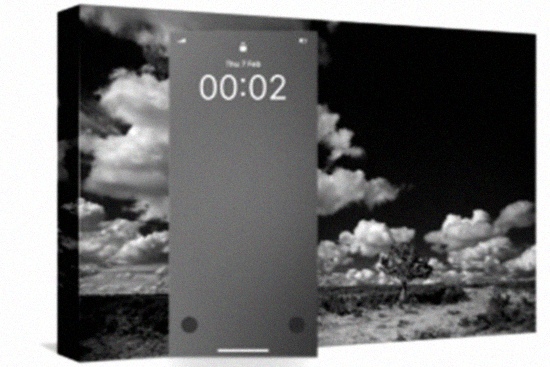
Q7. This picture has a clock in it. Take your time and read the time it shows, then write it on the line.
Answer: 0:02
